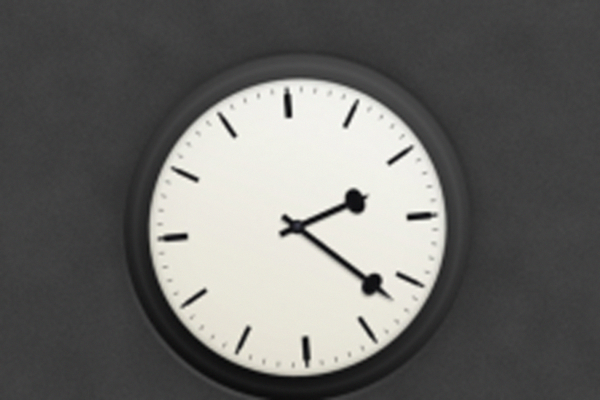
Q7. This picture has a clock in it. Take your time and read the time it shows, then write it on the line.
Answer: 2:22
